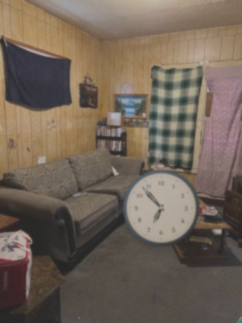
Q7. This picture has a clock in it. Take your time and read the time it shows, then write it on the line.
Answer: 6:53
